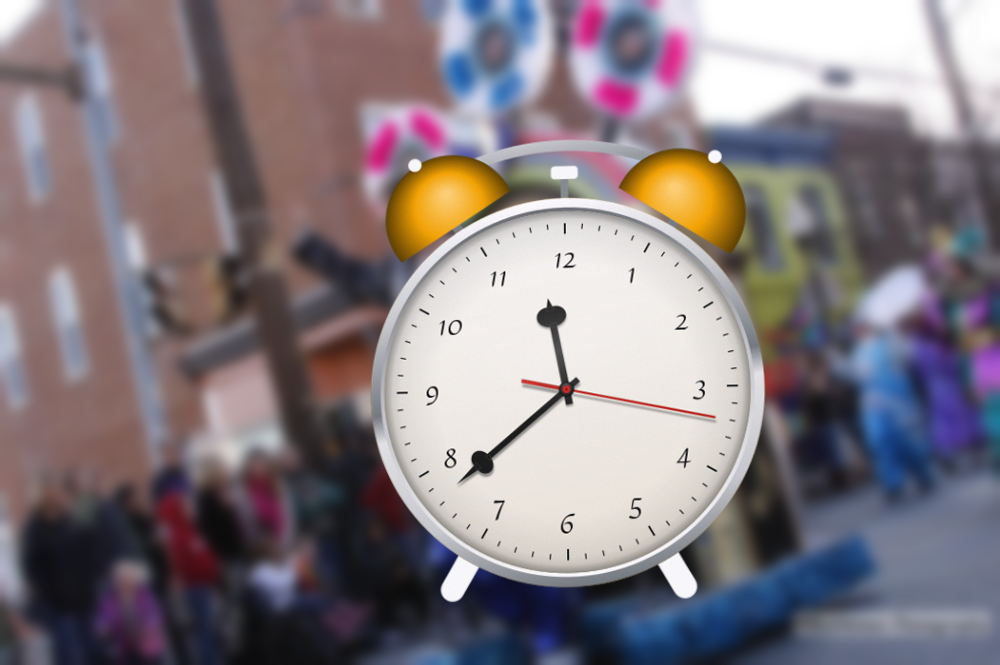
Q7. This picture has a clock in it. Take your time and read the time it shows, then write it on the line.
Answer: 11:38:17
